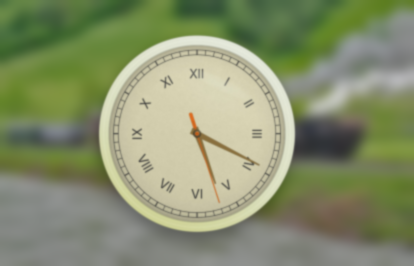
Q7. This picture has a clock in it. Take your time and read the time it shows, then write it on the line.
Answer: 5:19:27
